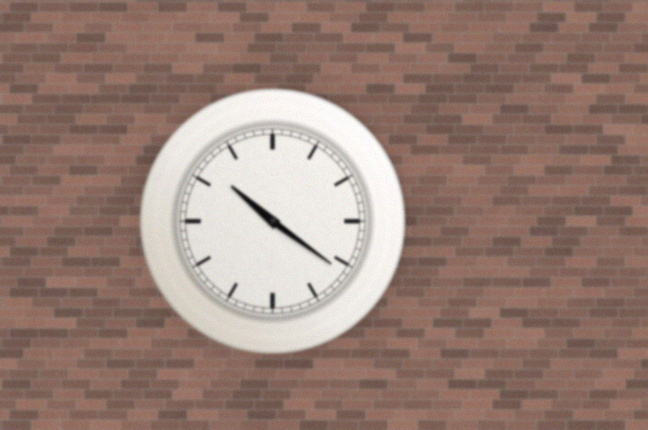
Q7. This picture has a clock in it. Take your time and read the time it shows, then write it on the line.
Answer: 10:21
